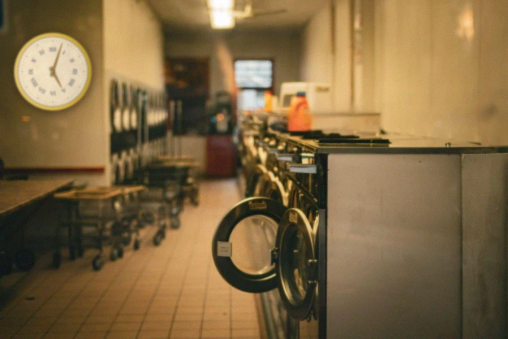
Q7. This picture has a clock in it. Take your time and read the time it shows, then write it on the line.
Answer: 5:03
